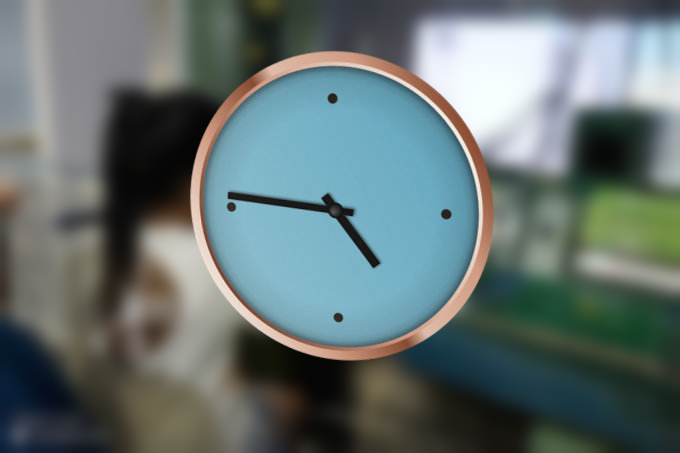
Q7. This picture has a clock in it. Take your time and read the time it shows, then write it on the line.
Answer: 4:46
